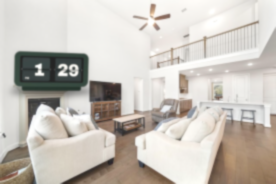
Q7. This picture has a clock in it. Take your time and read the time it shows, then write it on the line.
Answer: 1:29
